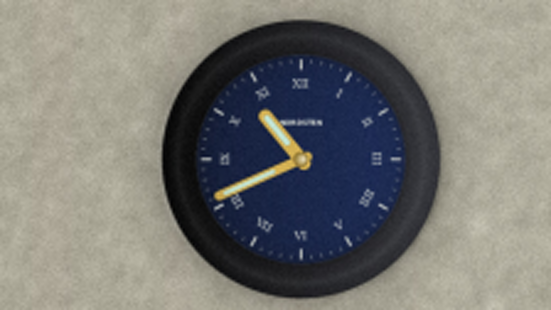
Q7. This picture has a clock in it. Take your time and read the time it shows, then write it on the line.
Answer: 10:41
